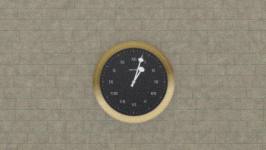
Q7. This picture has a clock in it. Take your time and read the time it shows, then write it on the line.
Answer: 1:03
